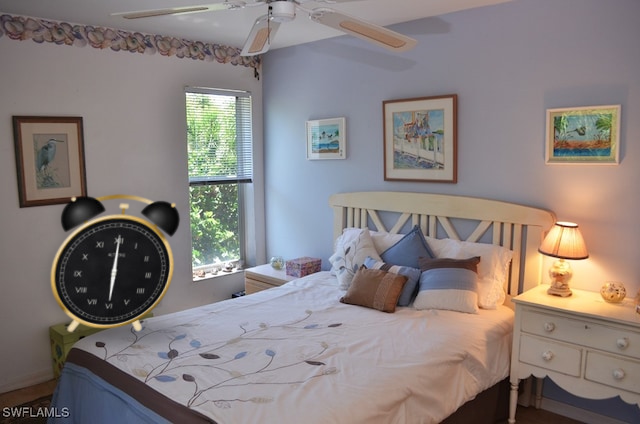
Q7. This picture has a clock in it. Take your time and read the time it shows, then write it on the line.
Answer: 6:00
